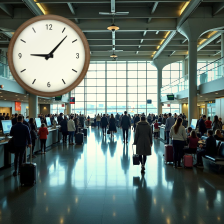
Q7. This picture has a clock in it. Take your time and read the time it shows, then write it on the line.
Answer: 9:07
